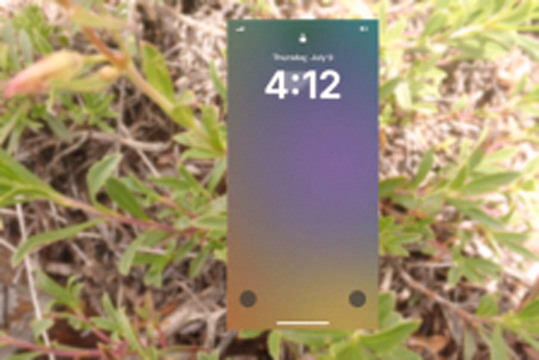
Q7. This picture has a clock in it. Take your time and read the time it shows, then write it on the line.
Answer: 4:12
